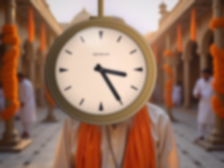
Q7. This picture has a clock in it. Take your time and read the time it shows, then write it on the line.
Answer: 3:25
